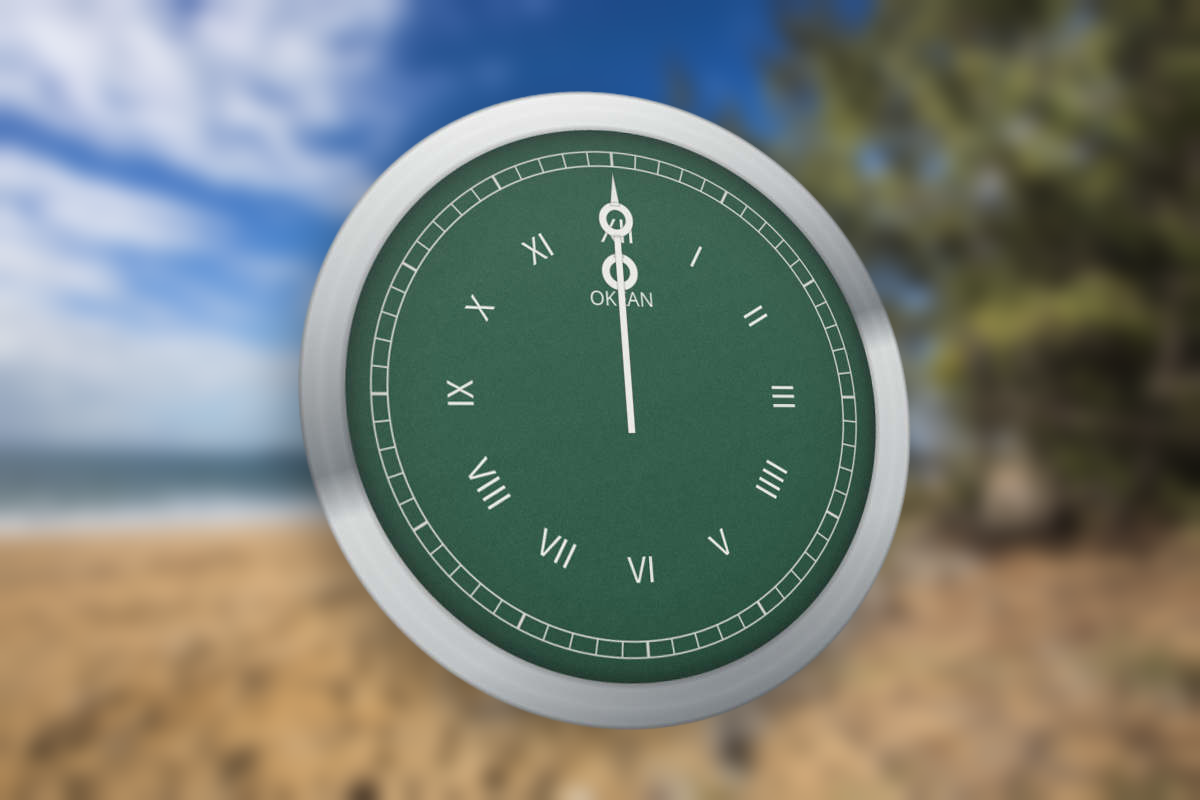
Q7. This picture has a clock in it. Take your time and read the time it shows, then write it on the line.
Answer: 12:00
